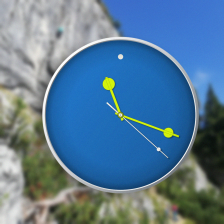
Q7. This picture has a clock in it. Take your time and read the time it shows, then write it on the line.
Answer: 11:18:22
